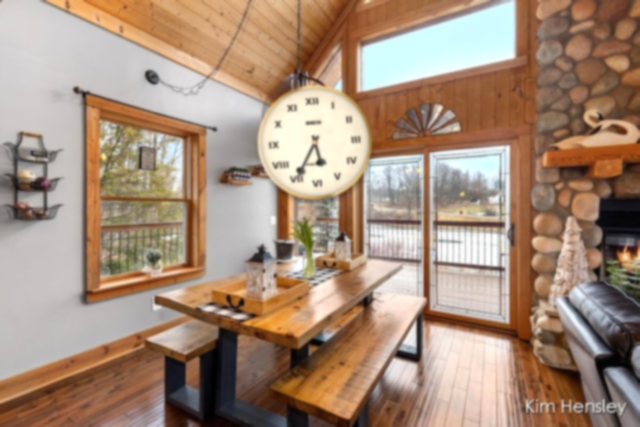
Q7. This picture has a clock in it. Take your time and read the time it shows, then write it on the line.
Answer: 5:35
